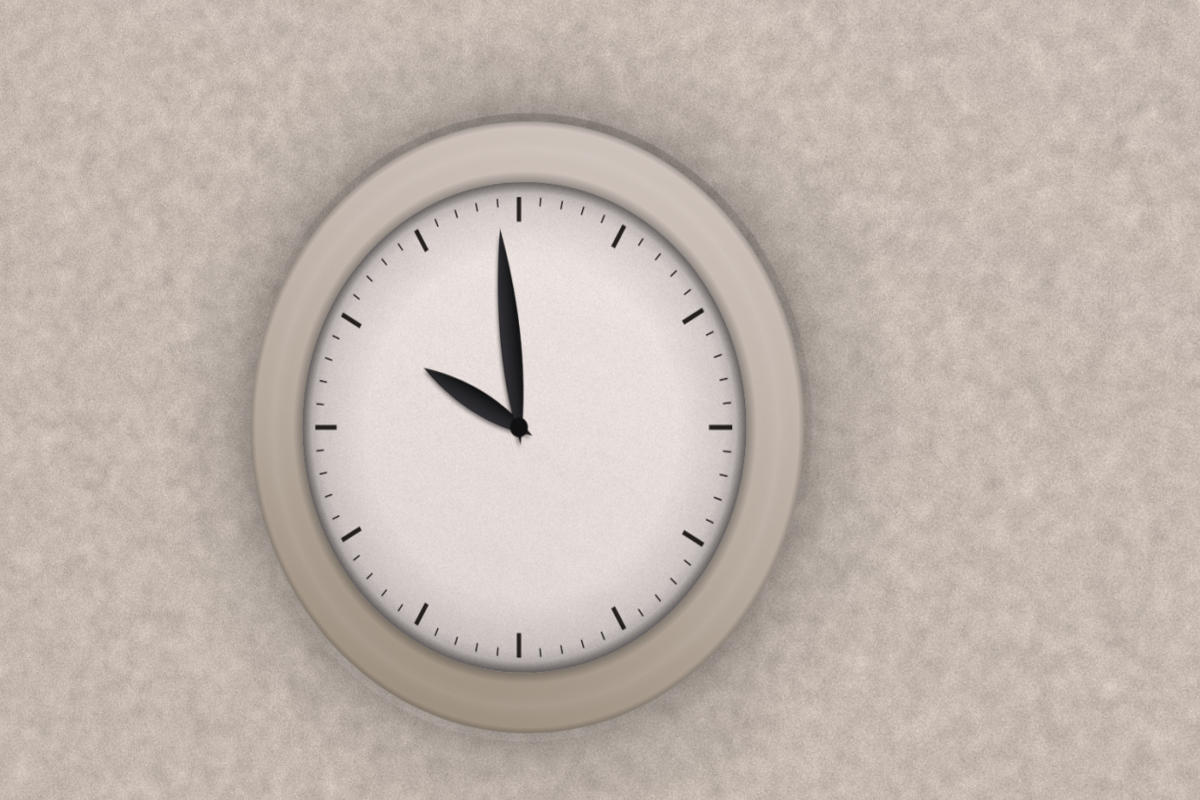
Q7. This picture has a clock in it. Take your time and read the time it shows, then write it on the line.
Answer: 9:59
